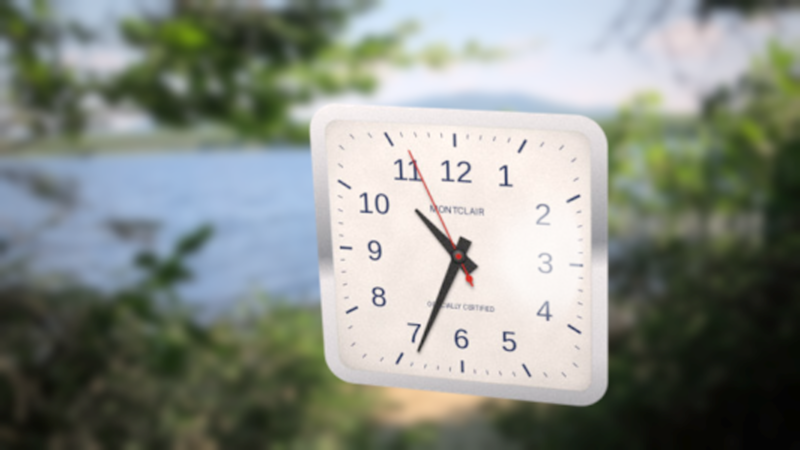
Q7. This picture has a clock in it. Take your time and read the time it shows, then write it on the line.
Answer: 10:33:56
